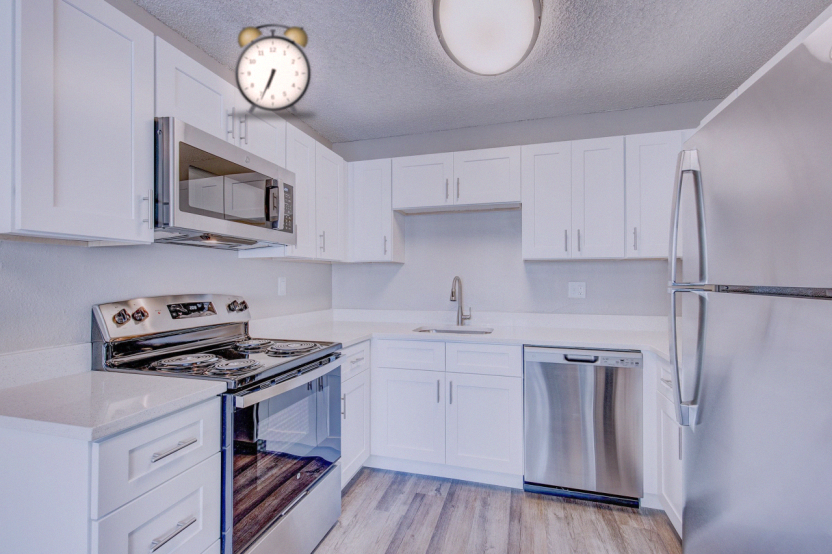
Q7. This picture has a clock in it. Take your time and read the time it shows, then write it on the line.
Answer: 6:34
